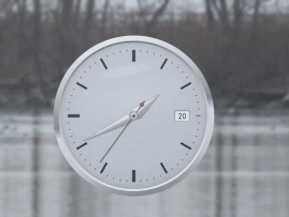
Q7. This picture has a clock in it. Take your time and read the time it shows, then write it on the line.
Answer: 1:40:36
